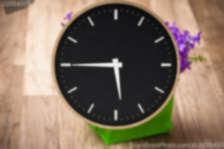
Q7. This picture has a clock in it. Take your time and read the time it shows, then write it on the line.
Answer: 5:45
